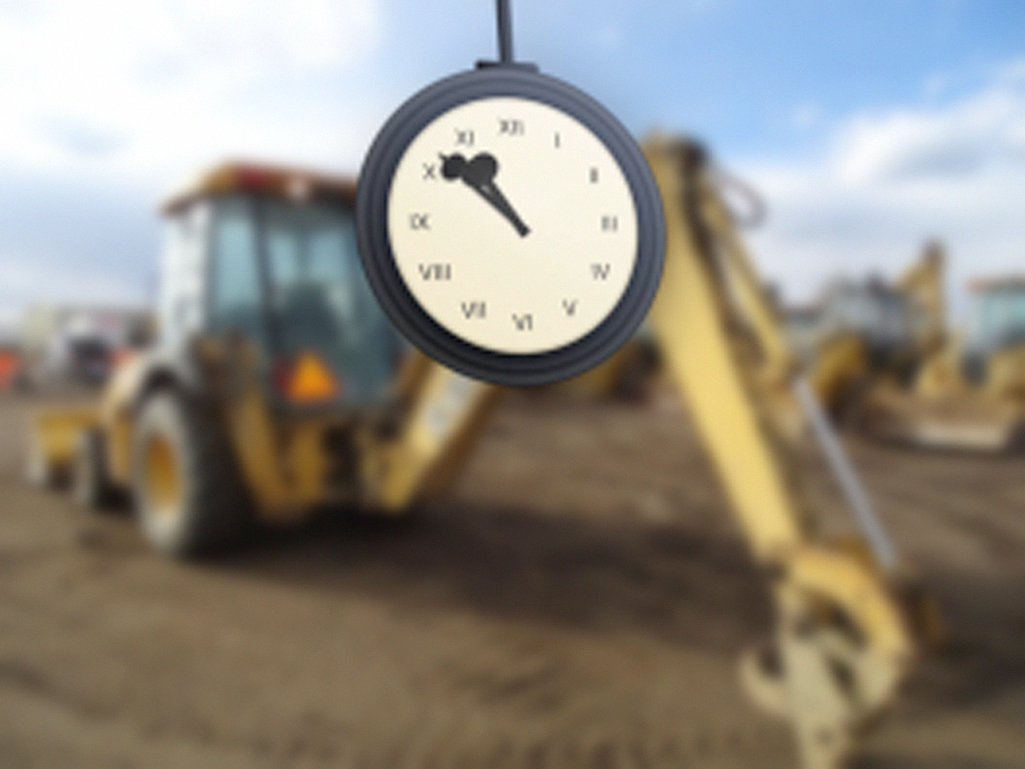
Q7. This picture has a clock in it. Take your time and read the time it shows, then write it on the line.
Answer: 10:52
